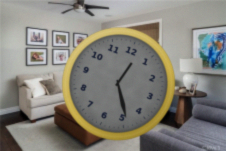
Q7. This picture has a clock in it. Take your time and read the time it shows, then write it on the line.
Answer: 12:24
